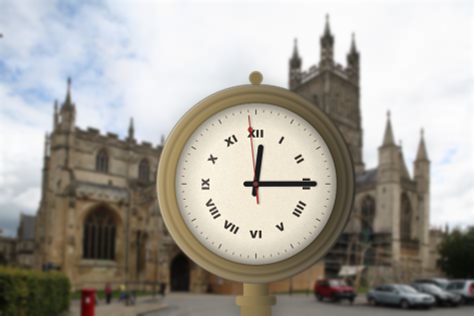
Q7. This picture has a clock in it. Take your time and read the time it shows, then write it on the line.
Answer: 12:14:59
